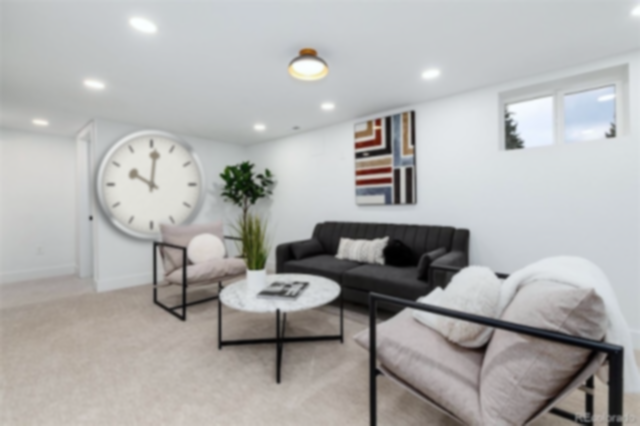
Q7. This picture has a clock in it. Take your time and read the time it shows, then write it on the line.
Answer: 10:01
